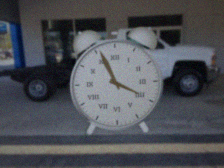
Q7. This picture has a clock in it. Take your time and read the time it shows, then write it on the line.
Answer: 3:56
